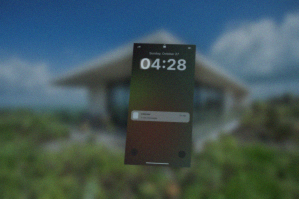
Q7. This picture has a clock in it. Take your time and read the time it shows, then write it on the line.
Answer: 4:28
